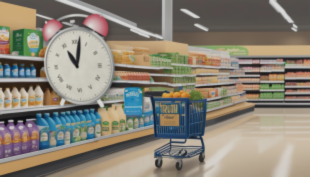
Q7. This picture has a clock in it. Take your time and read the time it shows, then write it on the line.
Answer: 11:02
